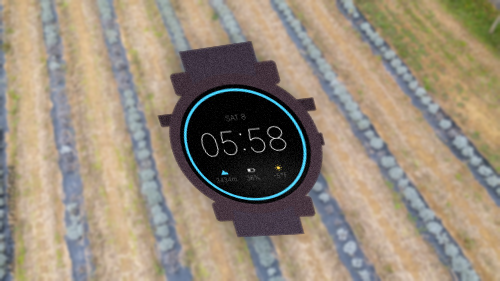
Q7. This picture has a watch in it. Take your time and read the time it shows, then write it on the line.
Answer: 5:58
